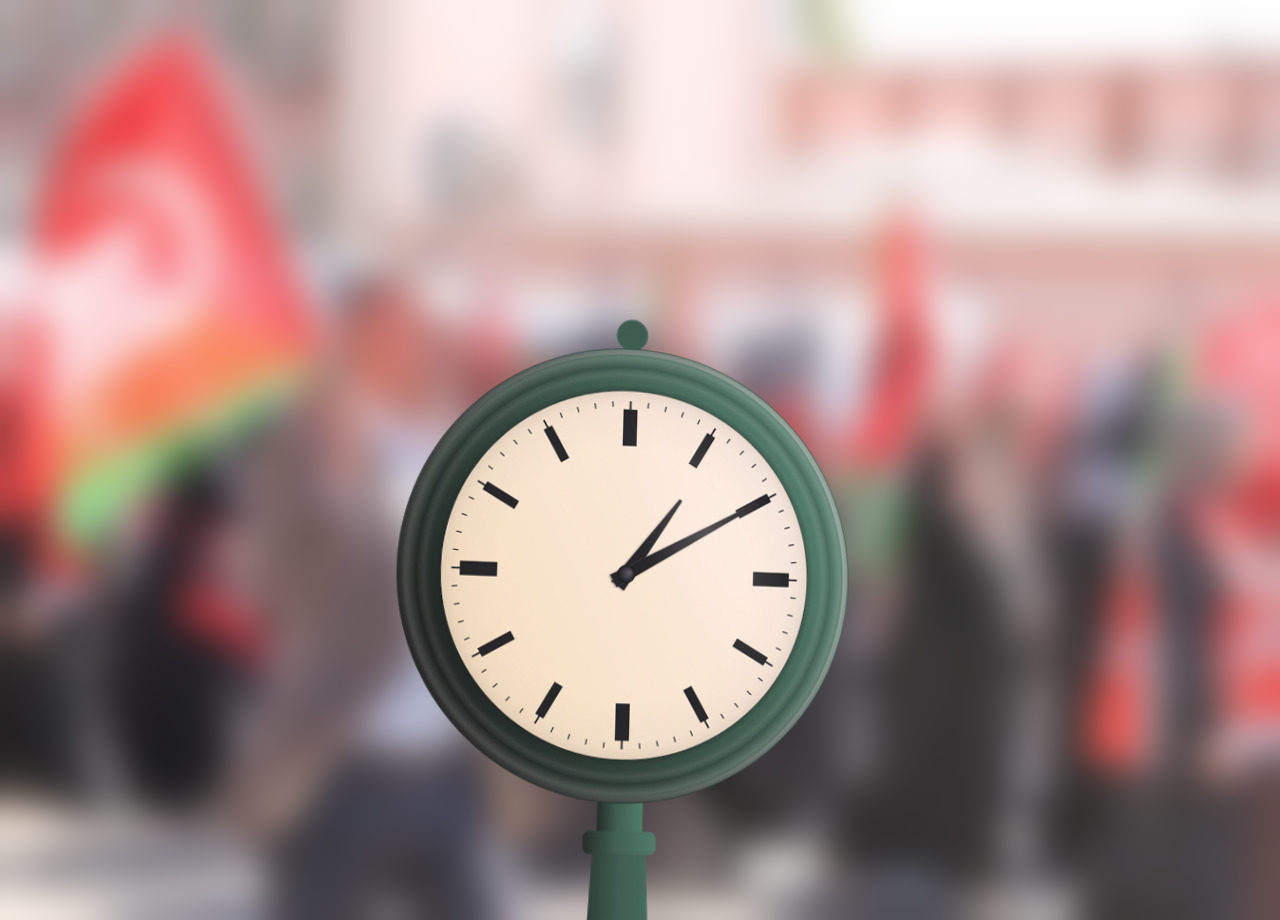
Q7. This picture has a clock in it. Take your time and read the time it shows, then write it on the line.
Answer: 1:10
